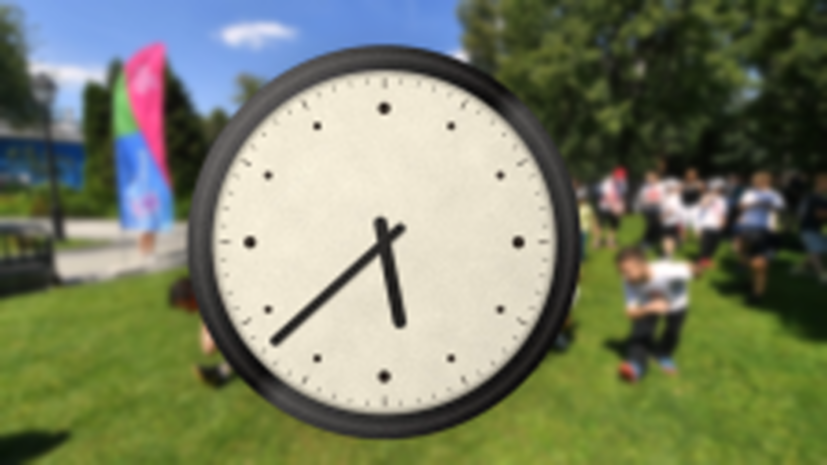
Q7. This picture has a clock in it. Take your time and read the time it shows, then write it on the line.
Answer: 5:38
